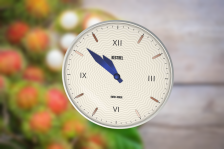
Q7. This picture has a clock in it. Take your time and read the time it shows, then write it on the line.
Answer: 10:52
